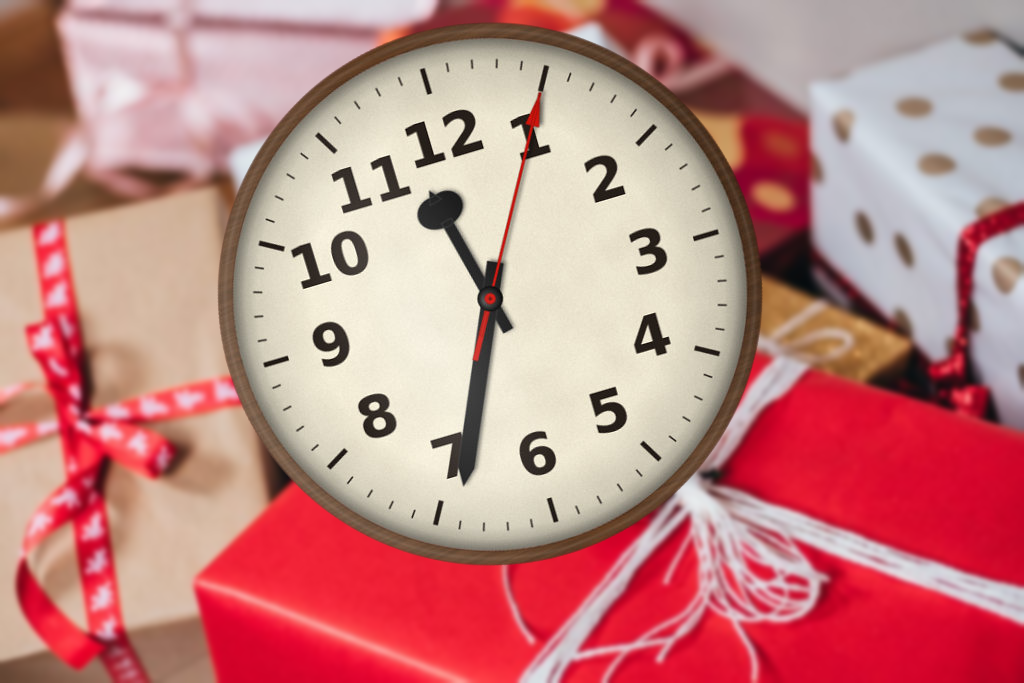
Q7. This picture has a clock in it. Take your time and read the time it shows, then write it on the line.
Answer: 11:34:05
